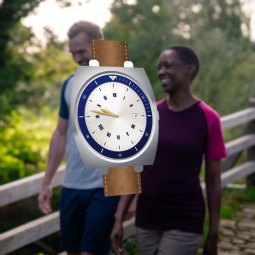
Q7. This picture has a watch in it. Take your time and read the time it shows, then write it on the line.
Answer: 9:47
